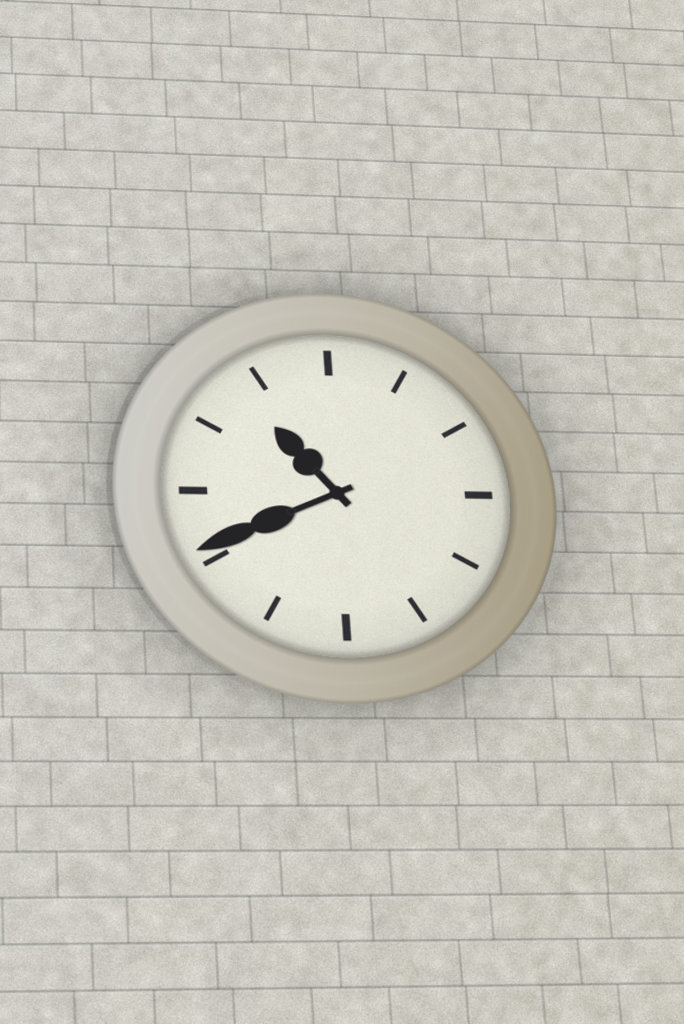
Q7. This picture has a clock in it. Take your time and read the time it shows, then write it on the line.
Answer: 10:41
